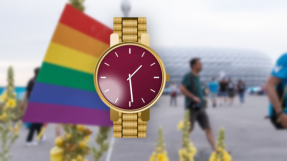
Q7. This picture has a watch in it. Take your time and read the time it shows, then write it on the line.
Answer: 1:29
